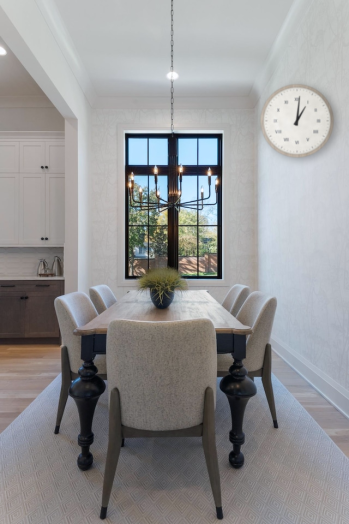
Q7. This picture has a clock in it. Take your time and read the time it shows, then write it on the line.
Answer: 1:01
